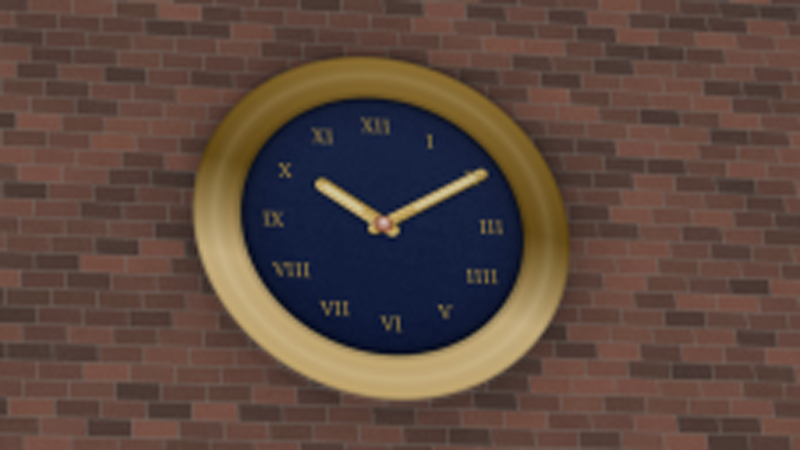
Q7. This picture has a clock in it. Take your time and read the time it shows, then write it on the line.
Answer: 10:10
